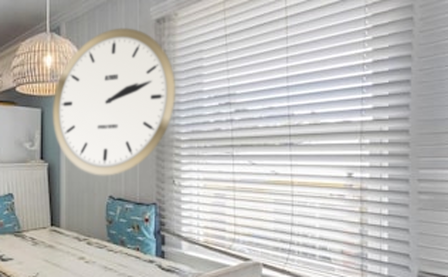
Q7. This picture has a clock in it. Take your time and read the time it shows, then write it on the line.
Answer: 2:12
